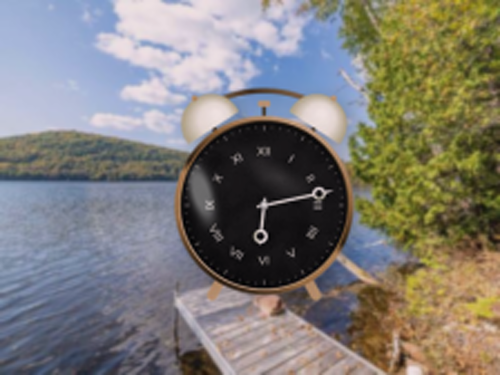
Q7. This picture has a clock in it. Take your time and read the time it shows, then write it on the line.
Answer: 6:13
